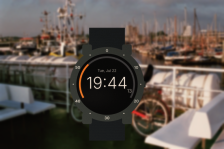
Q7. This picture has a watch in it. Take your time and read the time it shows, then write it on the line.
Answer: 19:44
